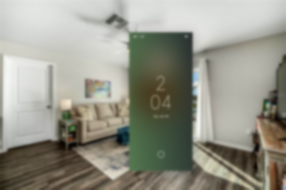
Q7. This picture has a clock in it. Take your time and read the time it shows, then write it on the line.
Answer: 2:04
